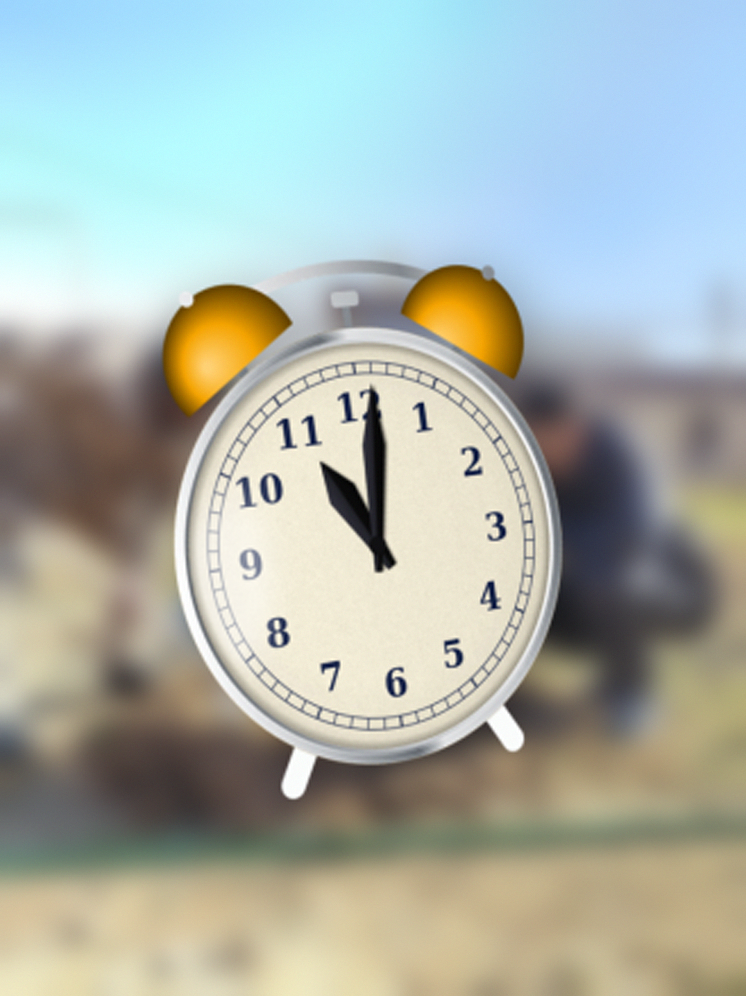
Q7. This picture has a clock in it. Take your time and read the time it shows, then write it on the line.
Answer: 11:01
